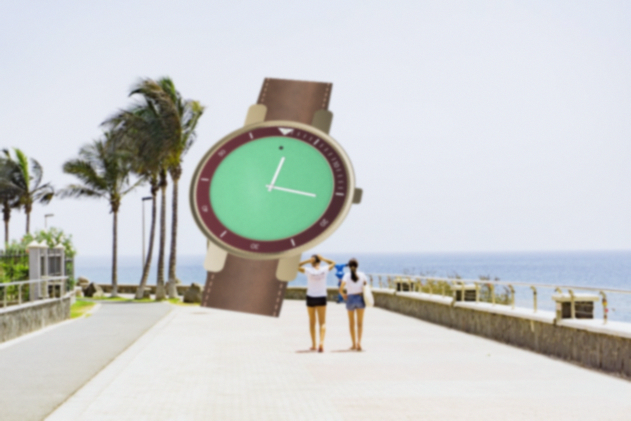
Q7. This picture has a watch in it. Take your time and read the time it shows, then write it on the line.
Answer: 12:16
